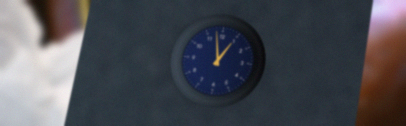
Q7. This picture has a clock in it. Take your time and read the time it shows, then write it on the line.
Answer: 12:58
